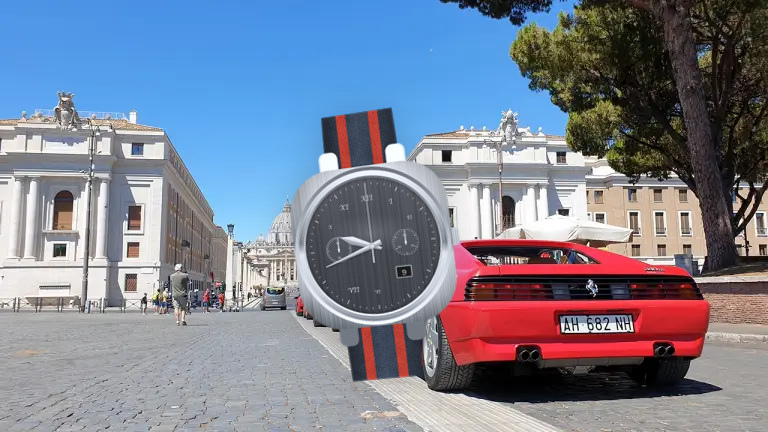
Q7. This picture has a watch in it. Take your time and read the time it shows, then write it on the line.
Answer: 9:42
